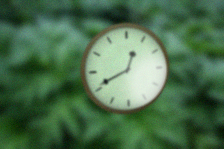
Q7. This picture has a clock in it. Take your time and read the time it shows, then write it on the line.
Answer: 12:41
